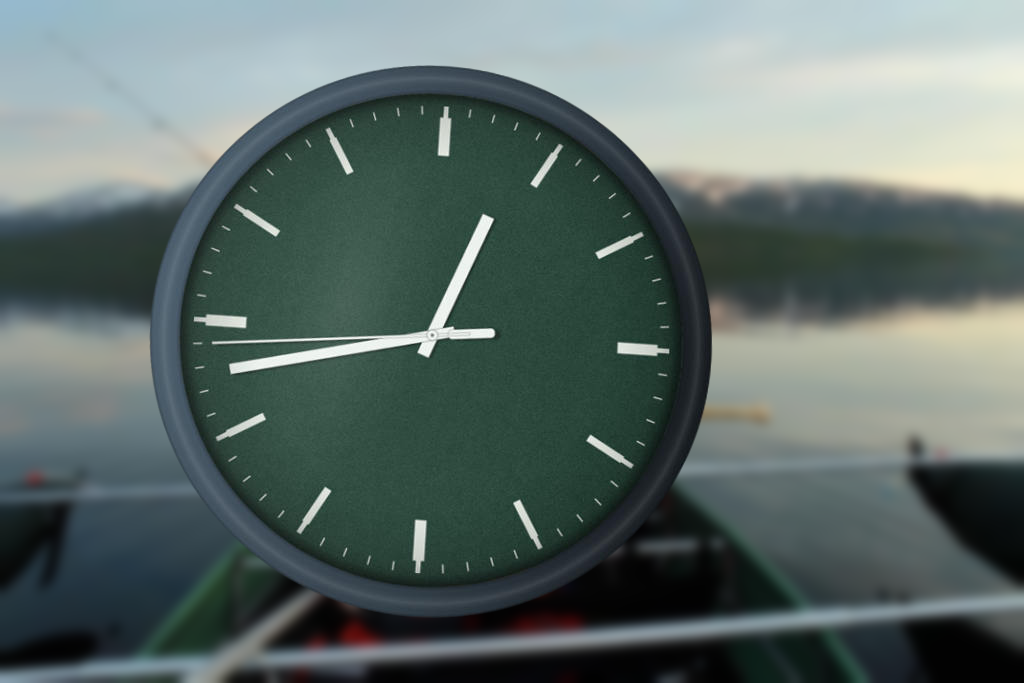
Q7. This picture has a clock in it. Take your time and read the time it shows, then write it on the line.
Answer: 12:42:44
